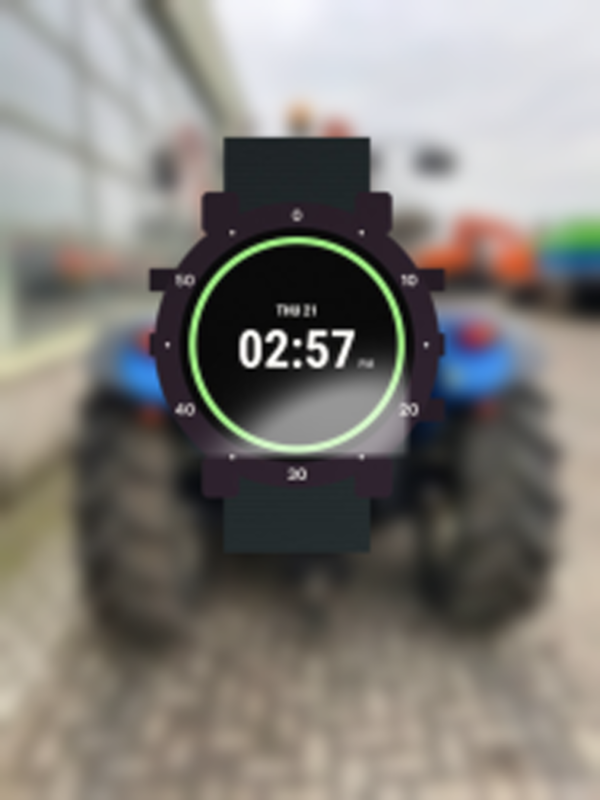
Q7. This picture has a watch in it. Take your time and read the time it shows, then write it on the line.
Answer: 2:57
